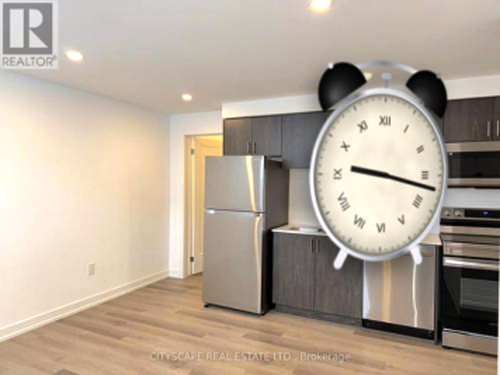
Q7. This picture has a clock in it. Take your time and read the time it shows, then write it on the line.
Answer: 9:17
